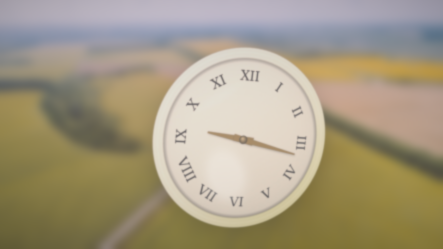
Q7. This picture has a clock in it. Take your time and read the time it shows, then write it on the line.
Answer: 9:17
